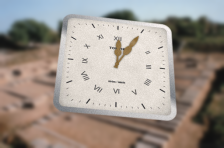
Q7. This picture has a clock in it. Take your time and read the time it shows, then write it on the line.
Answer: 12:05
